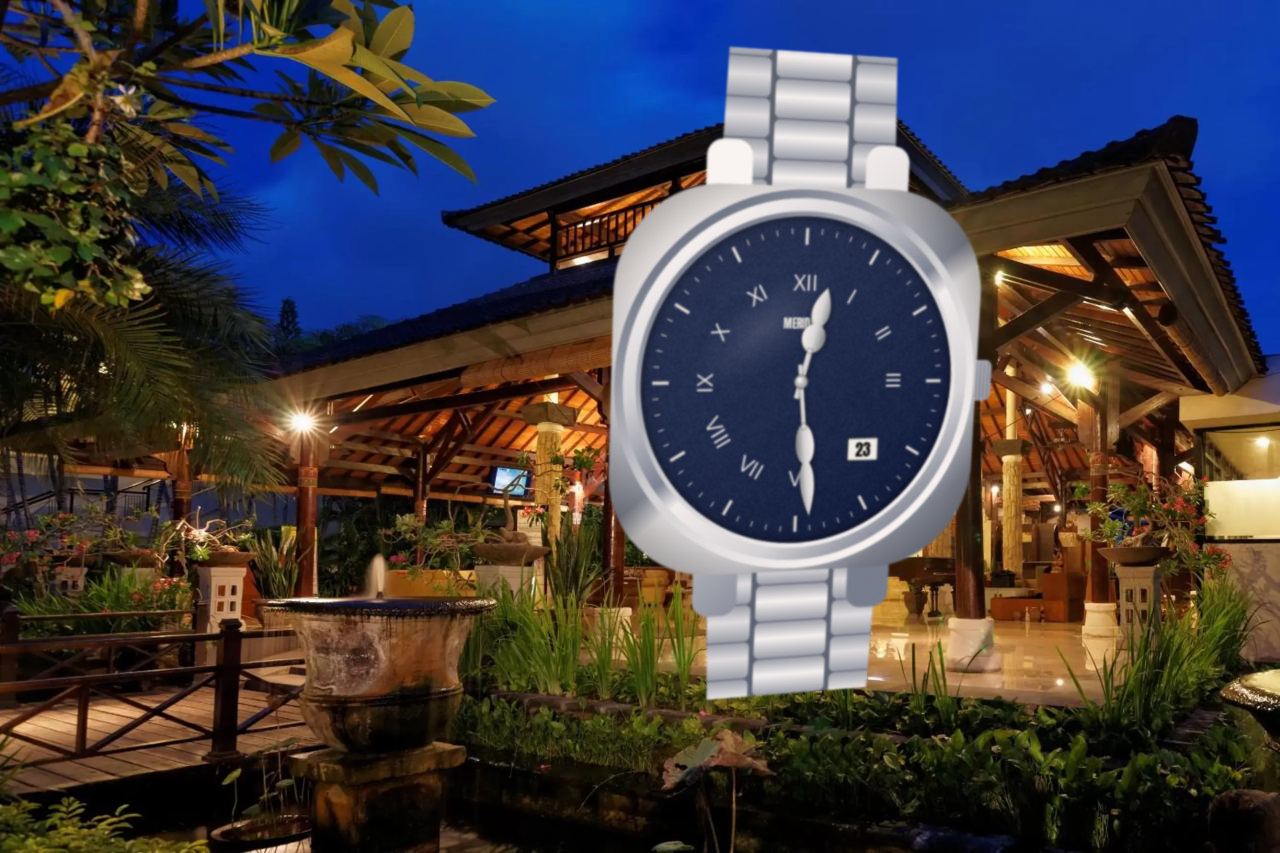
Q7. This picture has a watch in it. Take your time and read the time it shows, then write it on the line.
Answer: 12:29
